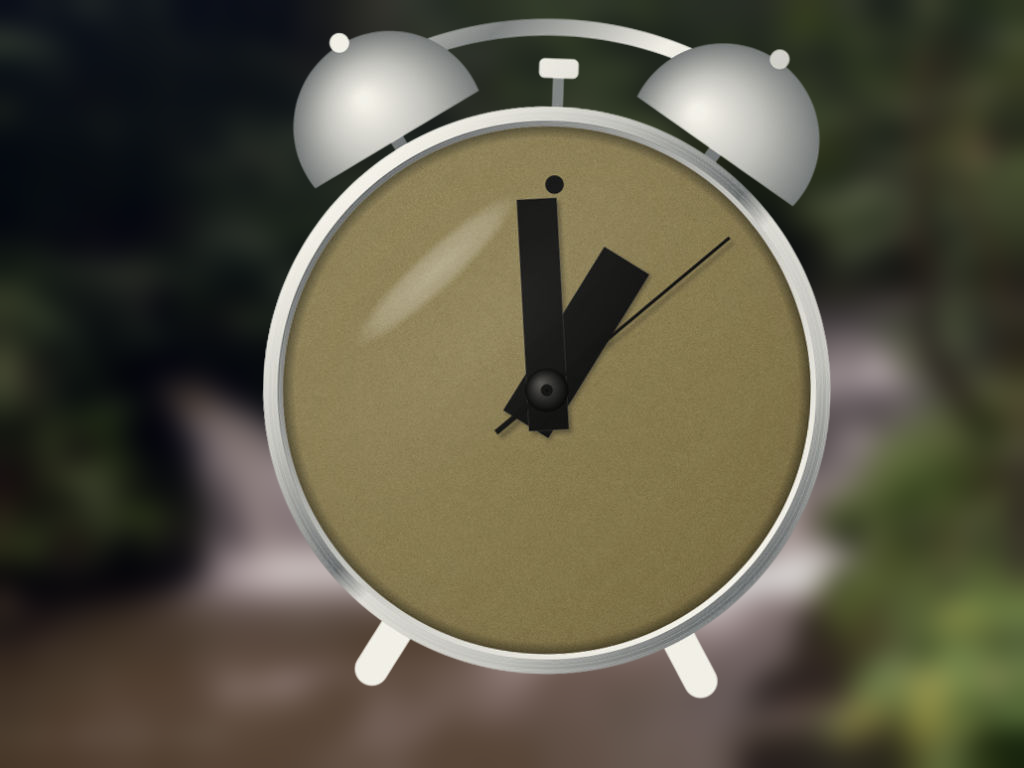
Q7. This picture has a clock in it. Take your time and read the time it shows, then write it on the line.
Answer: 12:59:08
